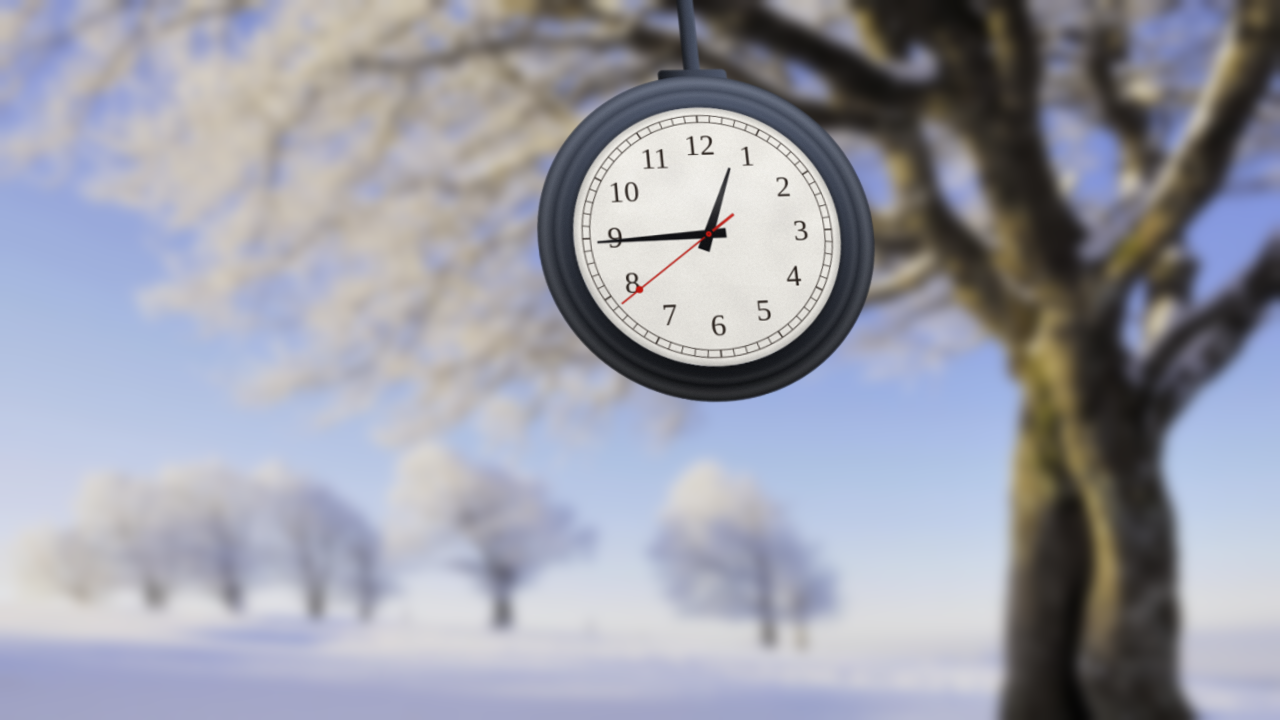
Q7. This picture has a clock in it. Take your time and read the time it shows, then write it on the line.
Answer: 12:44:39
